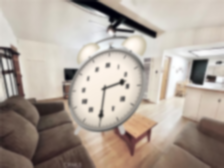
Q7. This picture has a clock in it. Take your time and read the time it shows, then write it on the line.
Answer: 2:30
